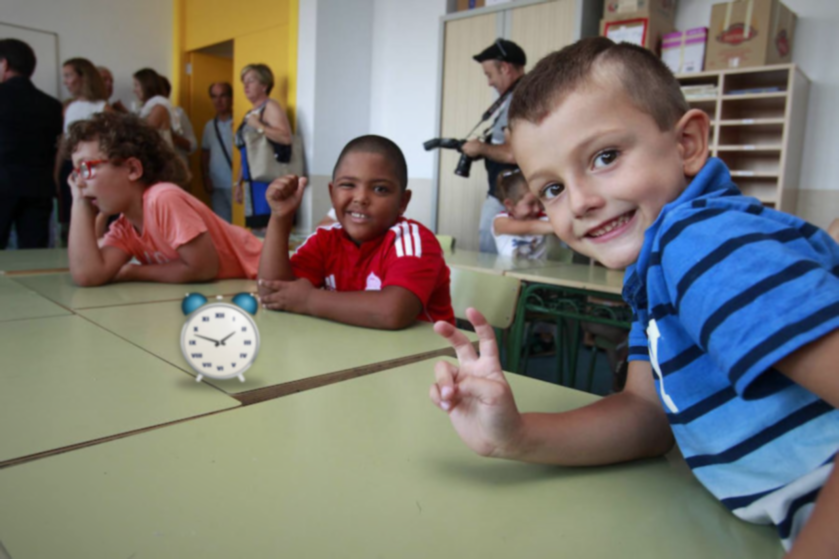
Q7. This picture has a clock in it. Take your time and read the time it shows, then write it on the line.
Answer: 1:48
